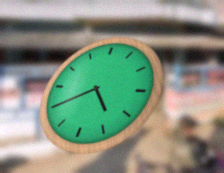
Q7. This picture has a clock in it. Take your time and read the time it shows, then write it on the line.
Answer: 4:40
